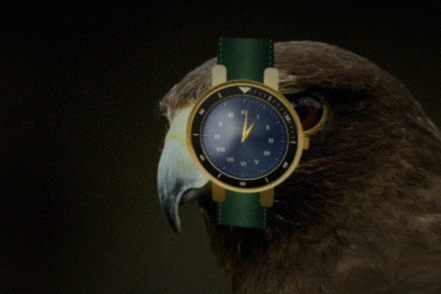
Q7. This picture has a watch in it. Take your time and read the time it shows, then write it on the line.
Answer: 1:01
